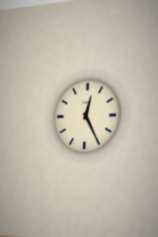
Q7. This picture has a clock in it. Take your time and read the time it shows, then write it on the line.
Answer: 12:25
